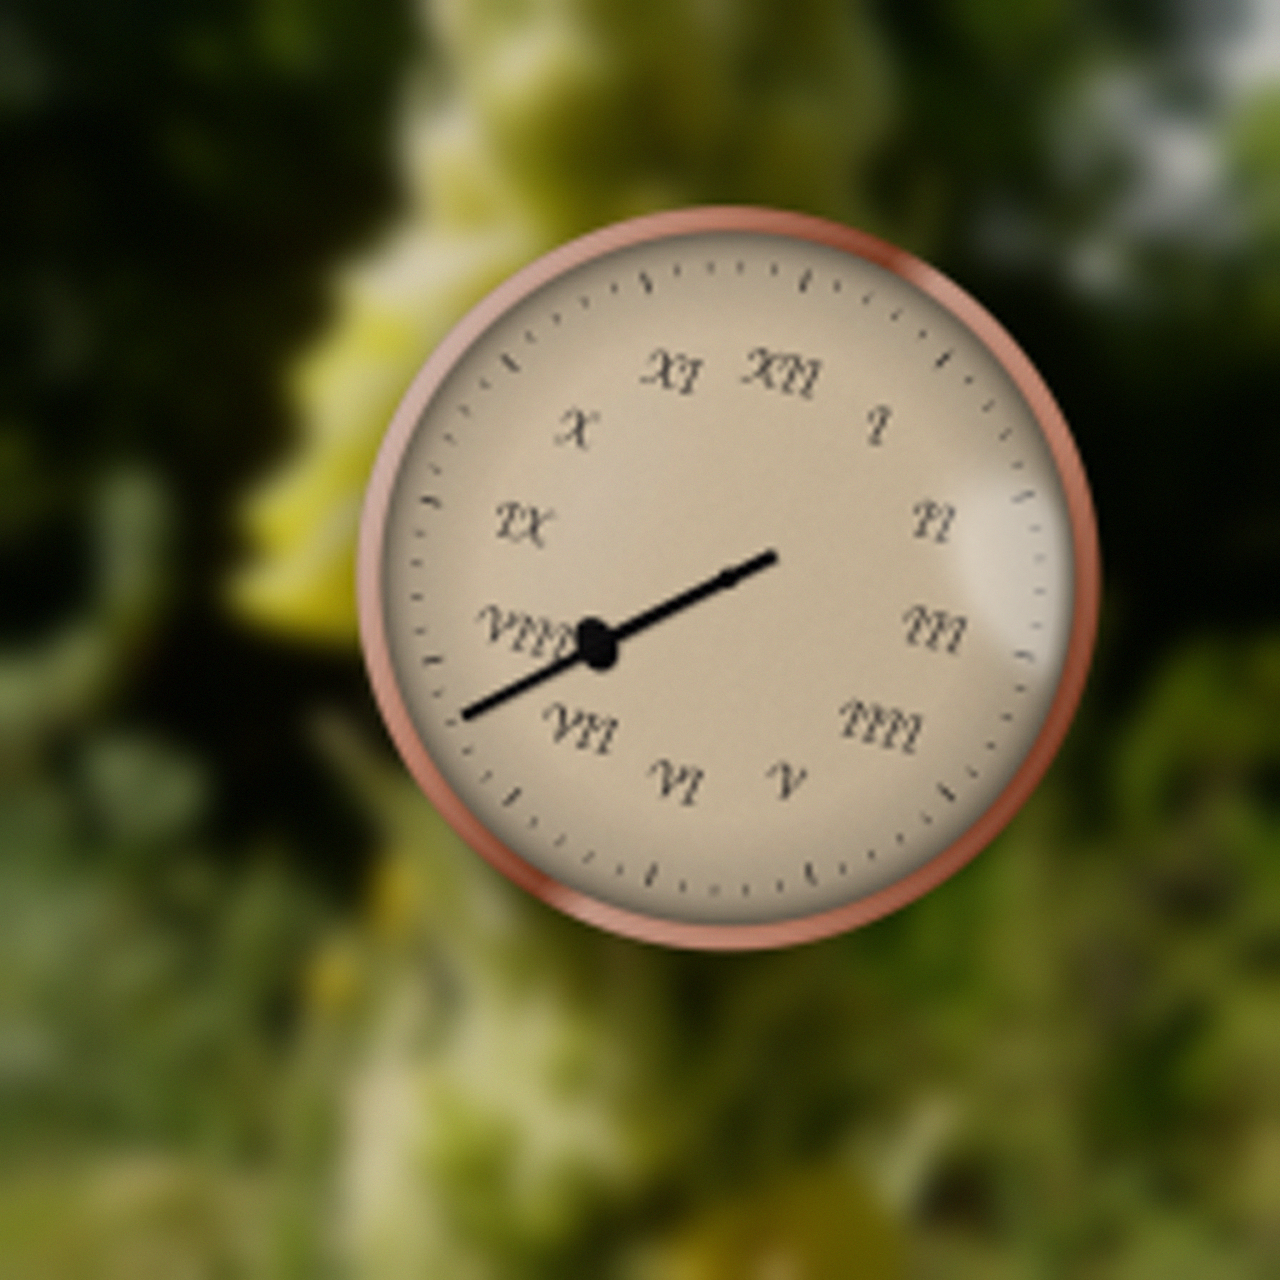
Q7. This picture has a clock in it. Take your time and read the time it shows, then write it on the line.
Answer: 7:38
